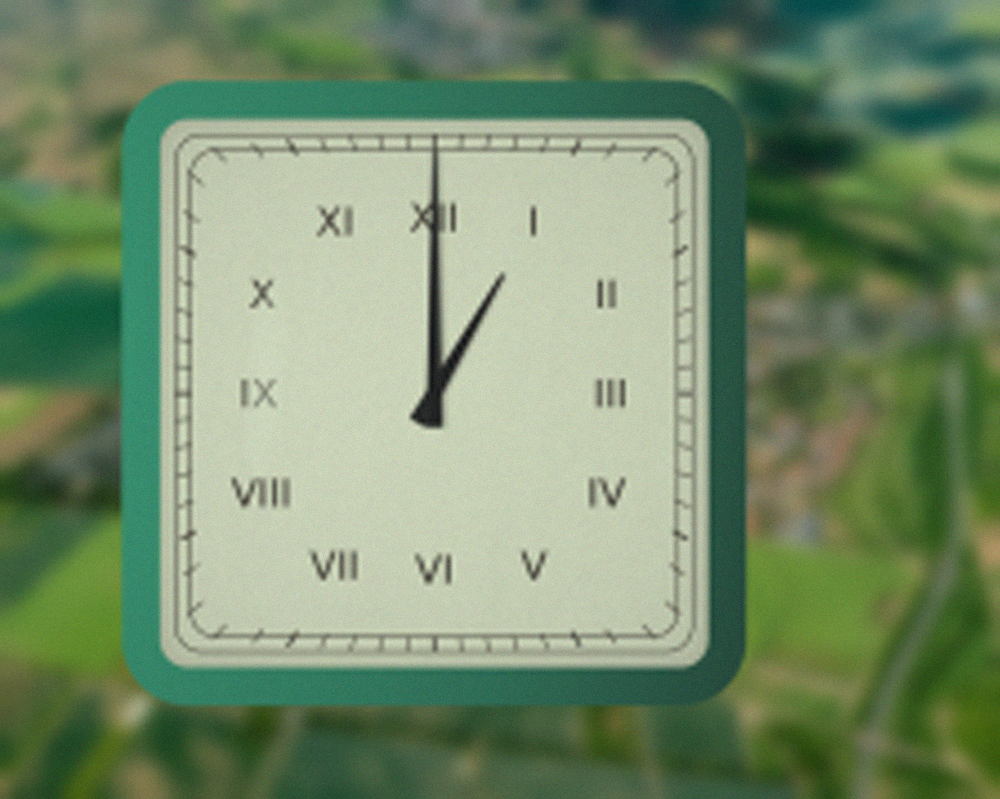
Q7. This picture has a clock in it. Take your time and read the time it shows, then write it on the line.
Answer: 1:00
